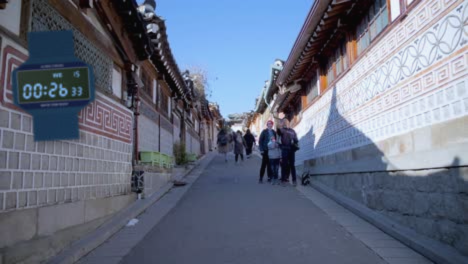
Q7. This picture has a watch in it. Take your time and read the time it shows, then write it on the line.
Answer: 0:26
